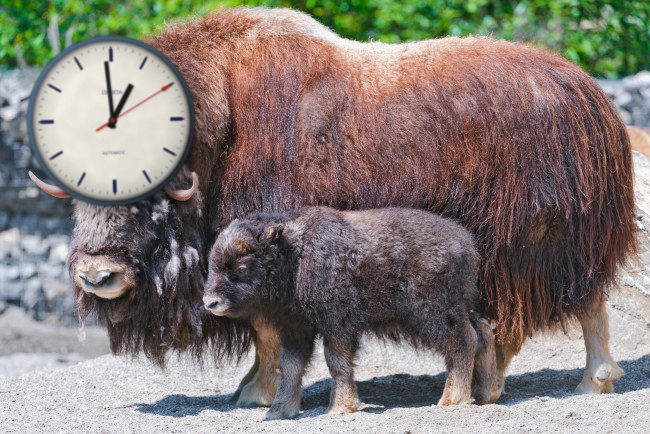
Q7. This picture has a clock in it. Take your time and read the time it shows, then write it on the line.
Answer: 12:59:10
